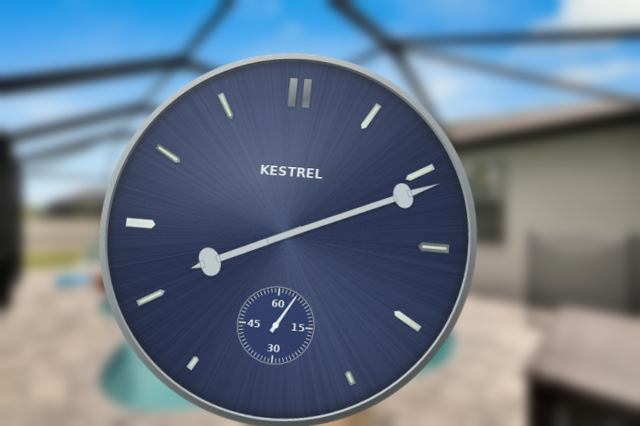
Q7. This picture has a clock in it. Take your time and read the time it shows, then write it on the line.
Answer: 8:11:05
